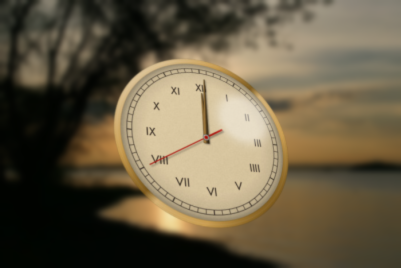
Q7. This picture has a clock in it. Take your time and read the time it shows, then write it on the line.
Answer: 12:00:40
